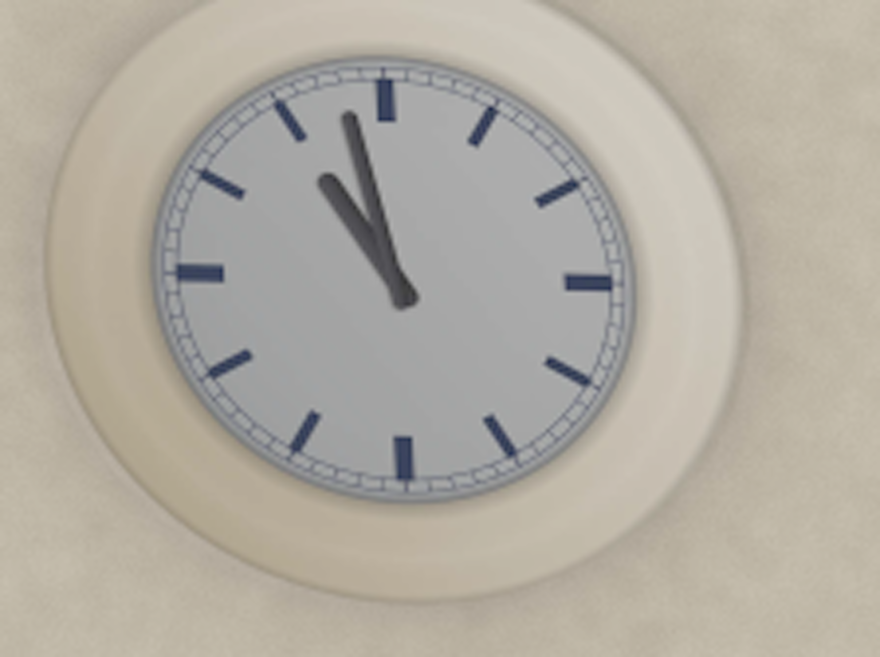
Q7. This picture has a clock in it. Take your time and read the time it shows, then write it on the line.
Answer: 10:58
